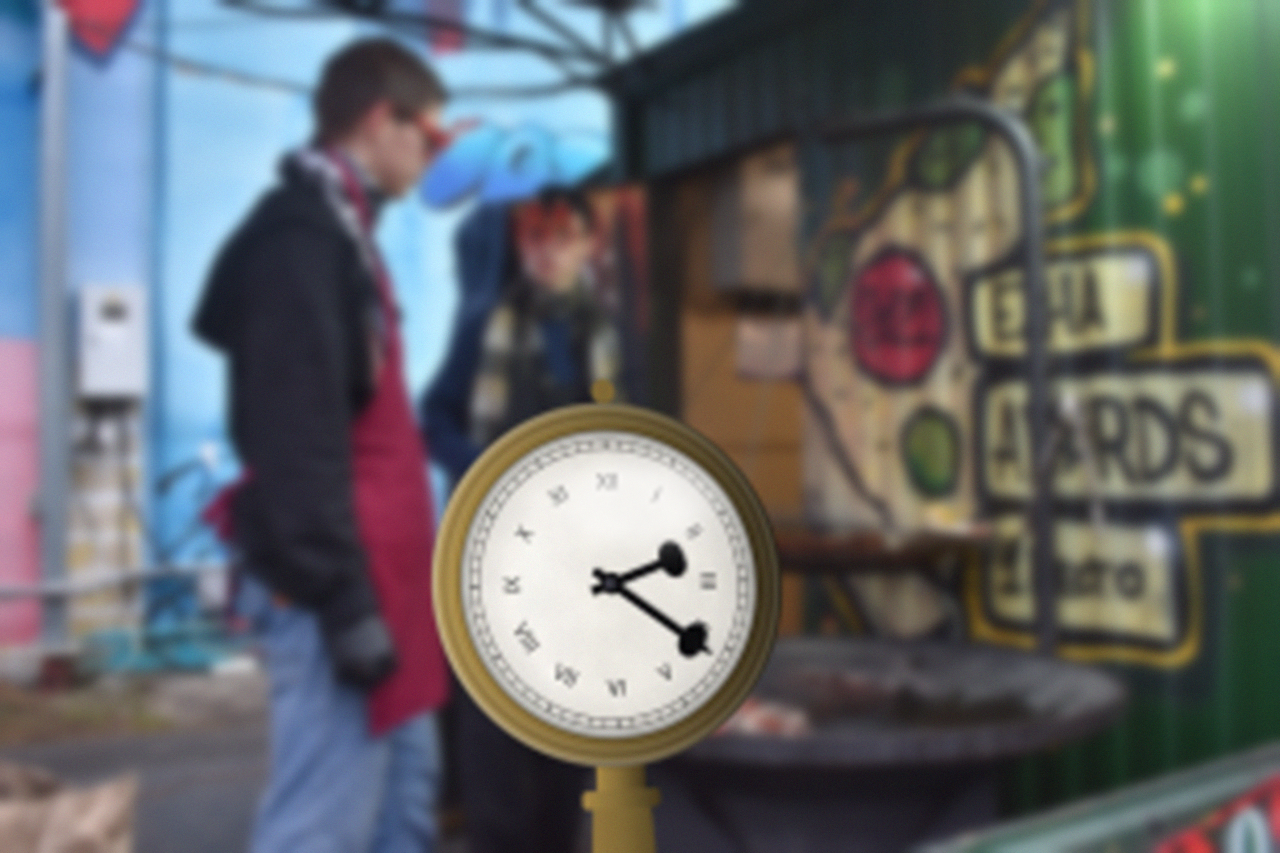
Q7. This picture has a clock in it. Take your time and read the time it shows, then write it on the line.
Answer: 2:21
